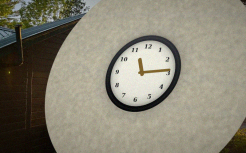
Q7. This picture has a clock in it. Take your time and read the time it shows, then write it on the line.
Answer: 11:14
